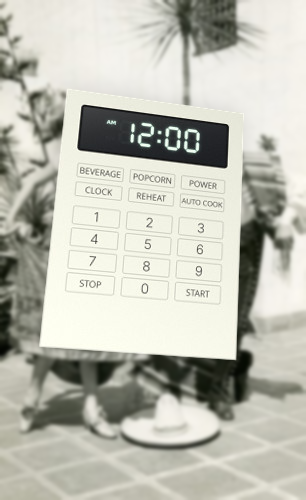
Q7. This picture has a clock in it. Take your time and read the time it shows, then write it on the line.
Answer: 12:00
